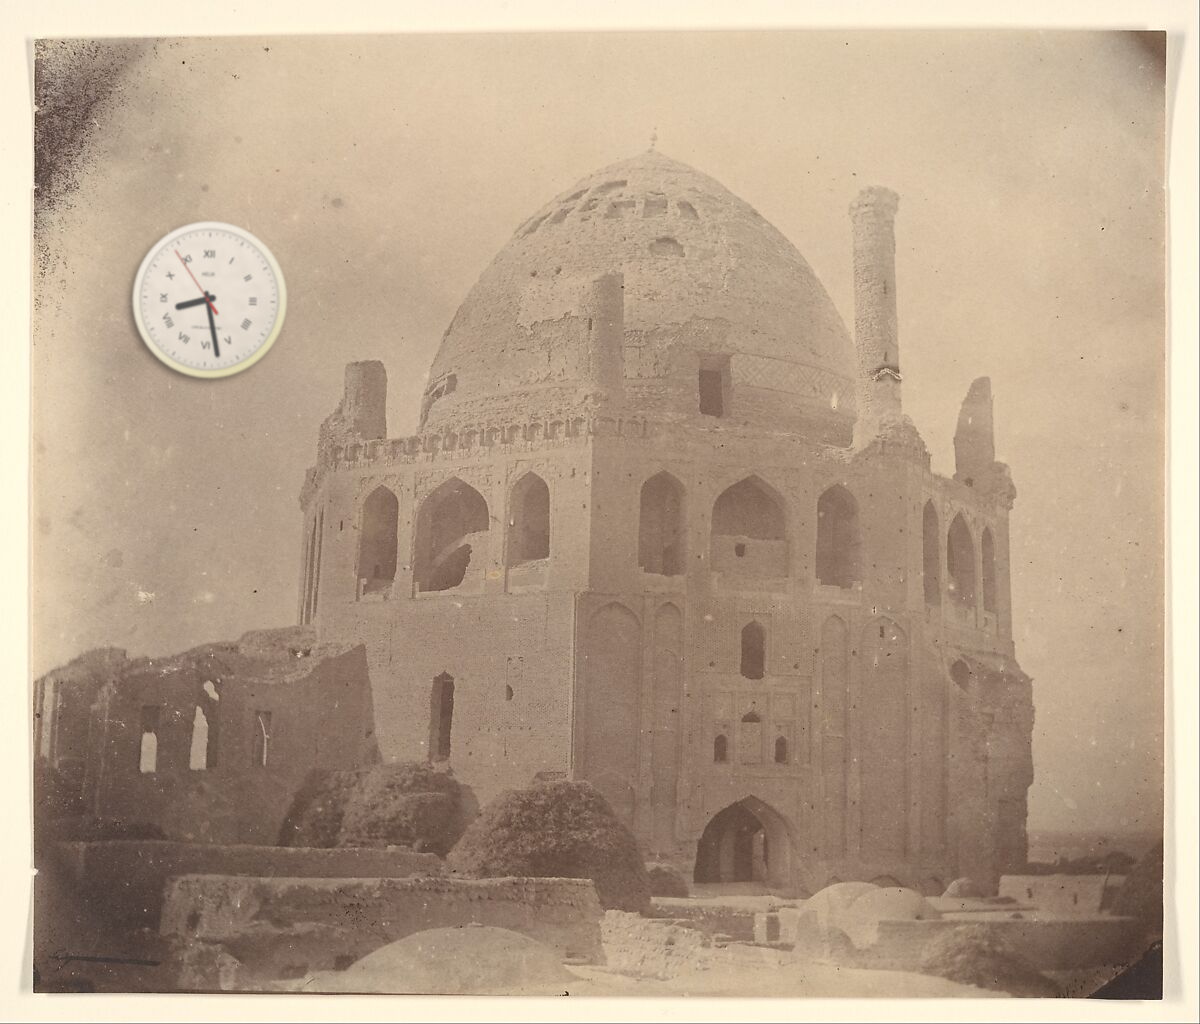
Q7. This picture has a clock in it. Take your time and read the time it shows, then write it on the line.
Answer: 8:27:54
